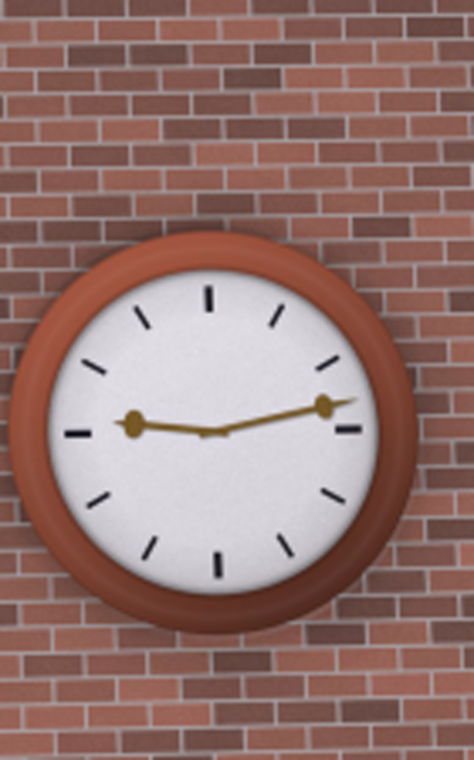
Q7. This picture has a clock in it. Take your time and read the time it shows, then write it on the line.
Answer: 9:13
